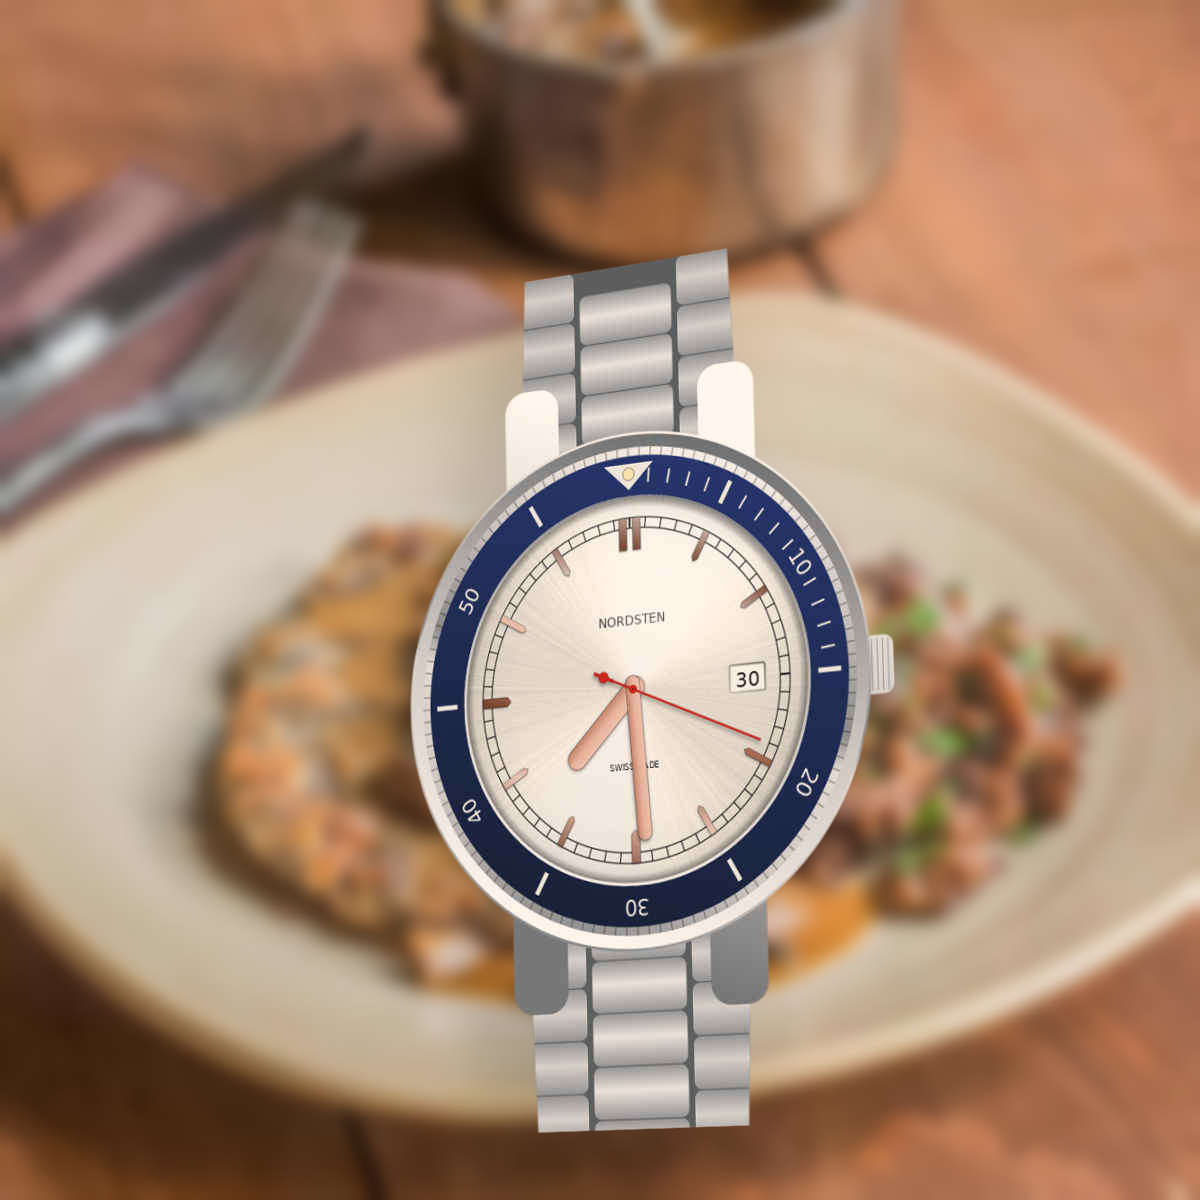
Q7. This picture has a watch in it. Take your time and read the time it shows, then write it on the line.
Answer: 7:29:19
